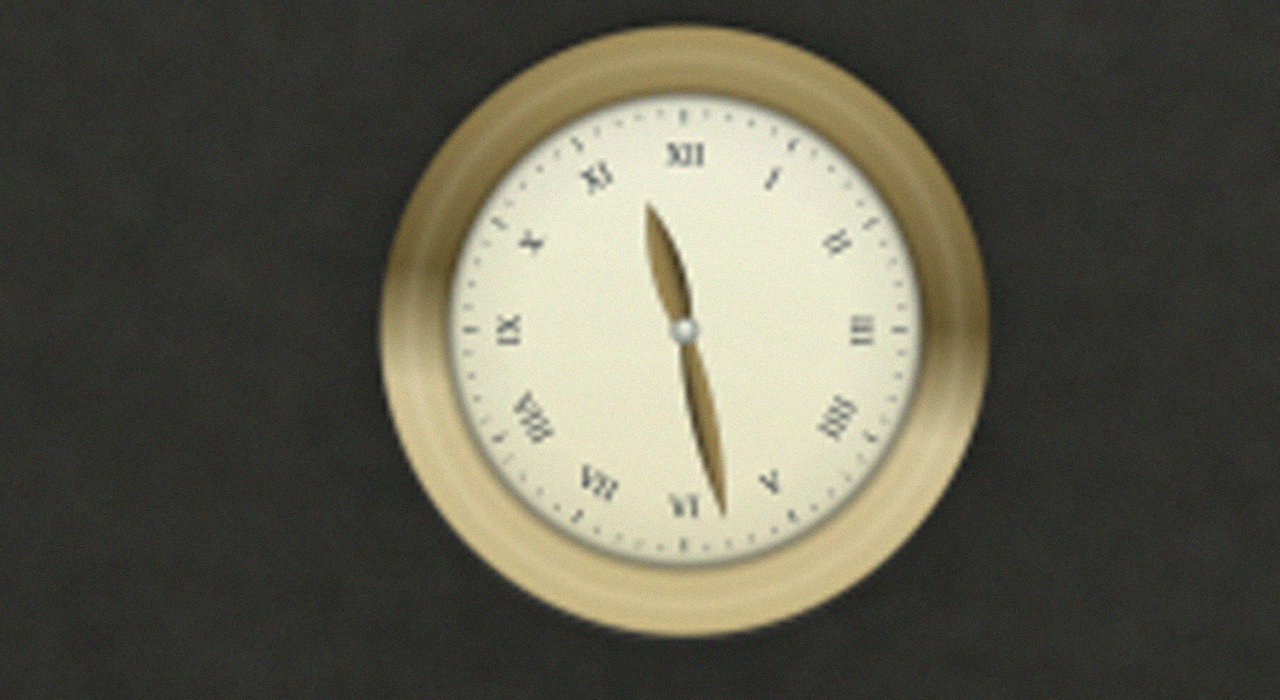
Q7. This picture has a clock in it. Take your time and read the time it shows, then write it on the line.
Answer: 11:28
